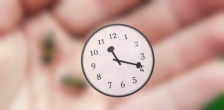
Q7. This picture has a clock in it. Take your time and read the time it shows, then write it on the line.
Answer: 11:19
